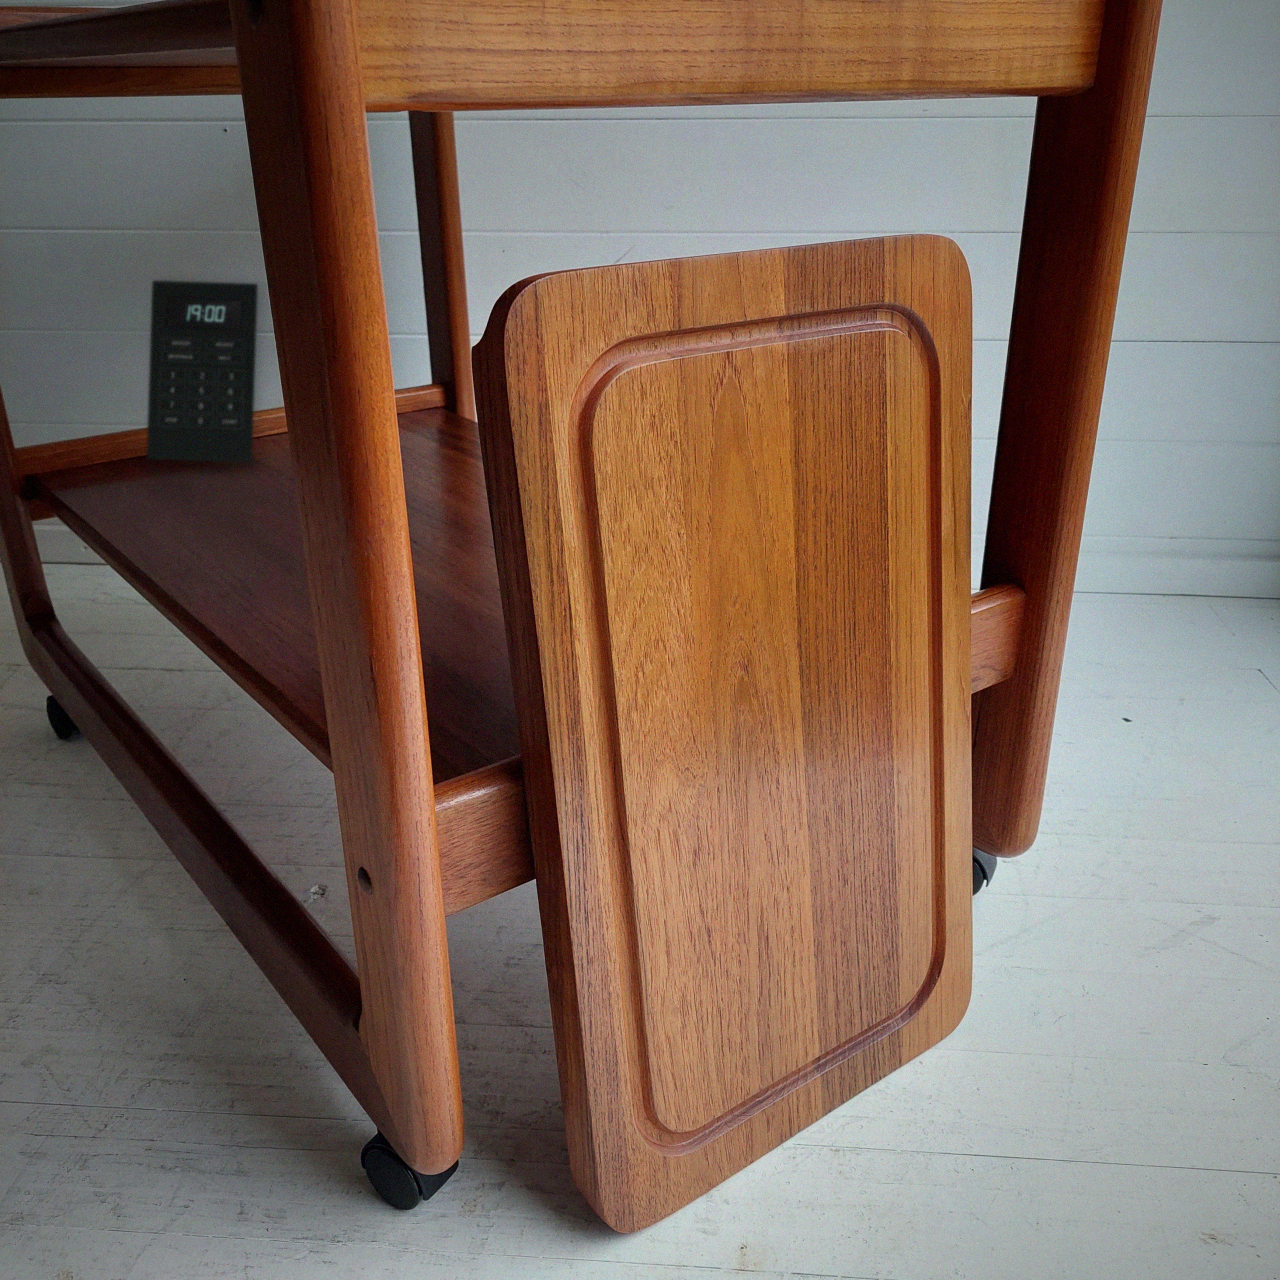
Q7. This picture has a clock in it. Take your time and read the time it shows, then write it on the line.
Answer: 19:00
